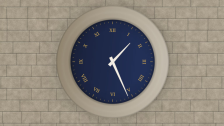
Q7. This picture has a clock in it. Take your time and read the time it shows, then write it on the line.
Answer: 1:26
